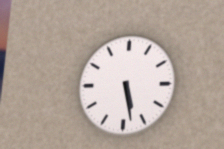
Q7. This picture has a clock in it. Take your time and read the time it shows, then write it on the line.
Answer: 5:28
